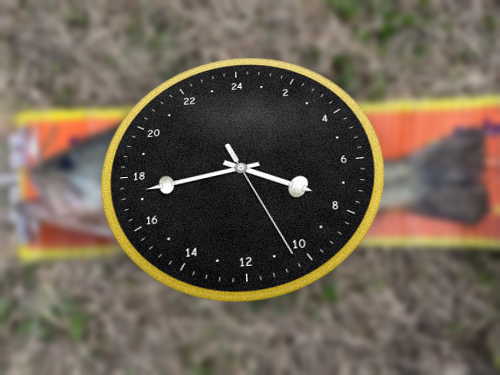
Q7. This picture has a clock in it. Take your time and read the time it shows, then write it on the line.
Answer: 7:43:26
